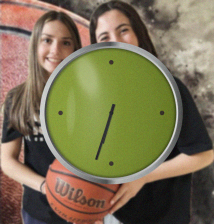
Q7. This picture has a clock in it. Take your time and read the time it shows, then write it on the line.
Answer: 6:33
